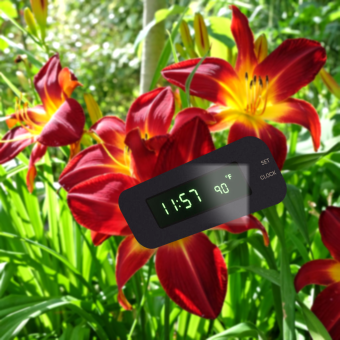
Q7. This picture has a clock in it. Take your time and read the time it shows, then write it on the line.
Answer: 11:57
